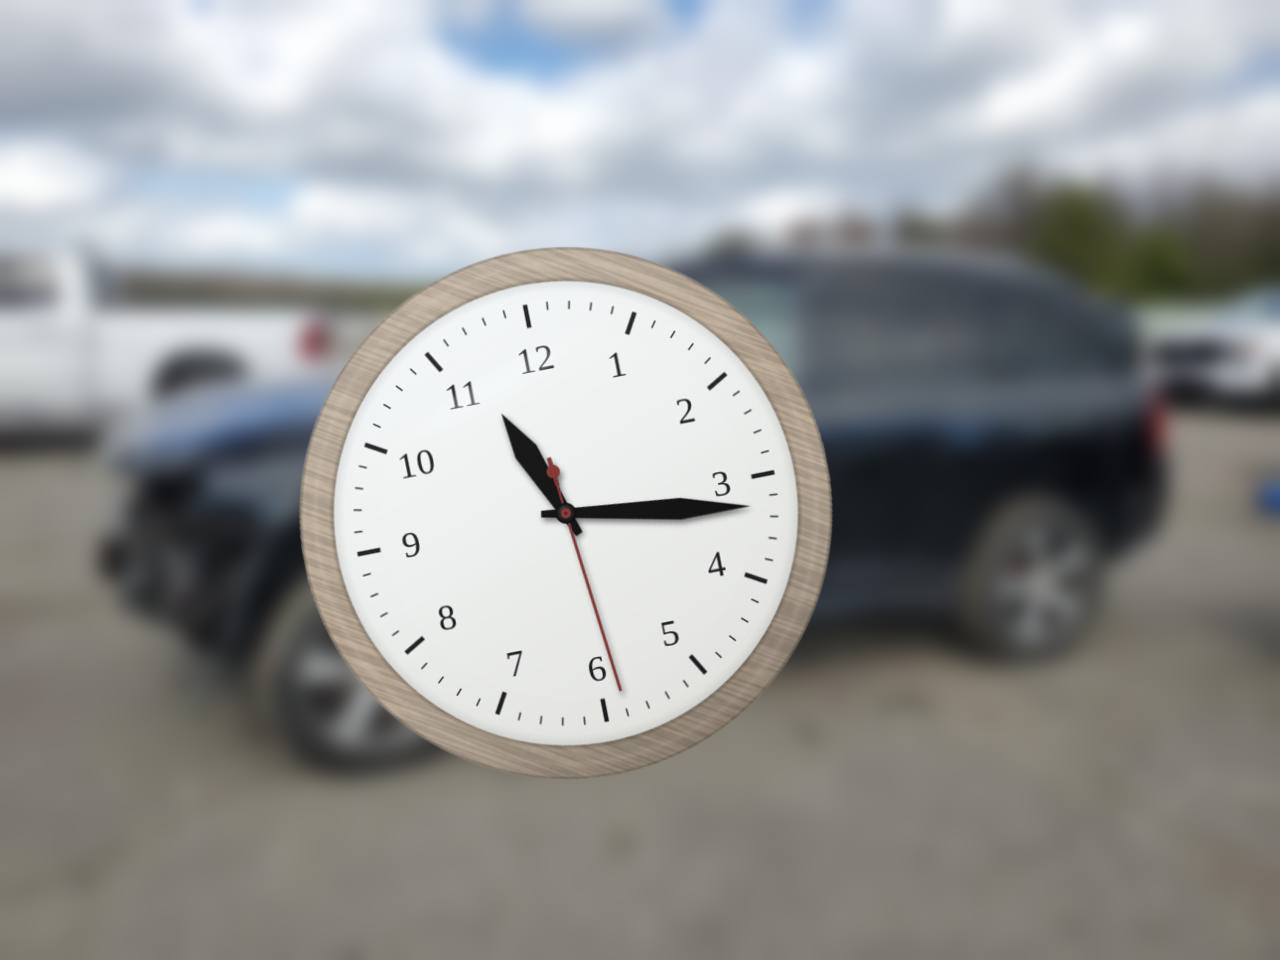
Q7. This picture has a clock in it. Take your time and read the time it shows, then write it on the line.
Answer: 11:16:29
